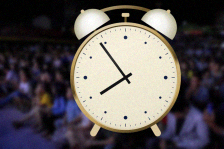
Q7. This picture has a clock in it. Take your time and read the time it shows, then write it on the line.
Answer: 7:54
